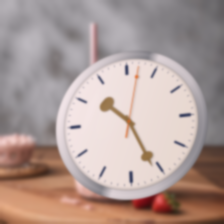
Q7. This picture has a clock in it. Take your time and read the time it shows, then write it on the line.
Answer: 10:26:02
